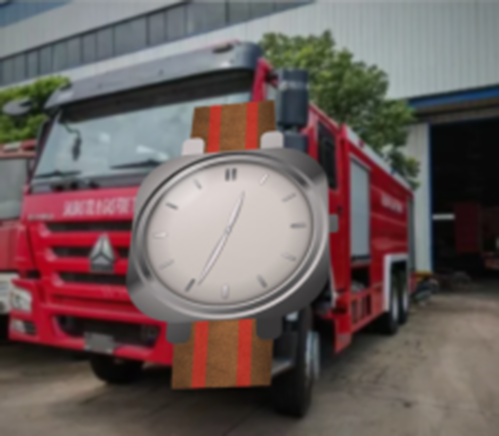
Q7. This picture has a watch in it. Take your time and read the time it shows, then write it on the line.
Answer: 12:34
